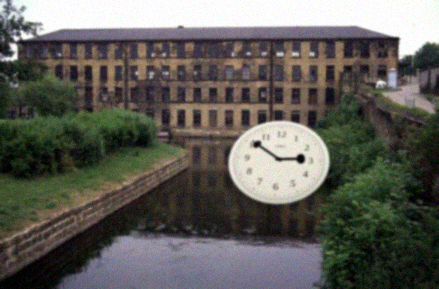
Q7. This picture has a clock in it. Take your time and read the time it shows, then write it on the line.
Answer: 2:51
